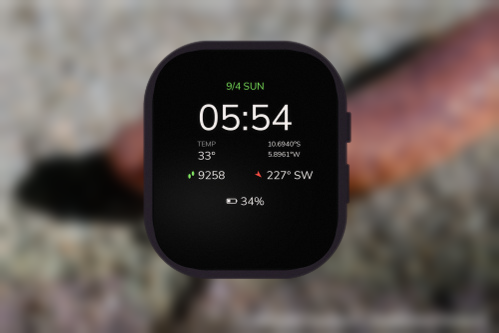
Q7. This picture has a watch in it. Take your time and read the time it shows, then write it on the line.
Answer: 5:54
